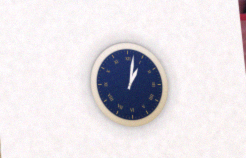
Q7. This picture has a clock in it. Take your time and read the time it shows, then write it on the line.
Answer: 1:02
